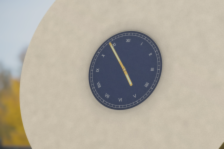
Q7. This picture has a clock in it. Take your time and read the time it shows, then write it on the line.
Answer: 4:54
